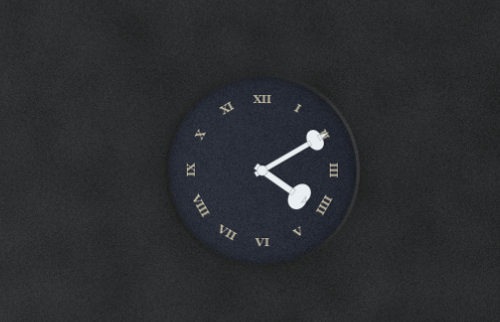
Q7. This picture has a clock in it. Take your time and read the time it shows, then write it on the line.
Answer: 4:10
